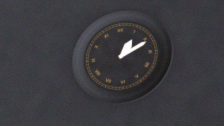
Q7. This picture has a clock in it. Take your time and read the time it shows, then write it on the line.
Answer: 1:11
